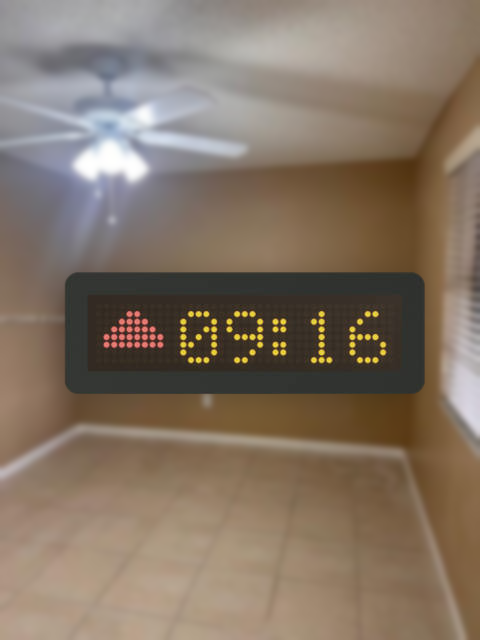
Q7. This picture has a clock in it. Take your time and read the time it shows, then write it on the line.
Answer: 9:16
